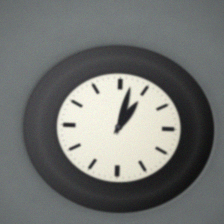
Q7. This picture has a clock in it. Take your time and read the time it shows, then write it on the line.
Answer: 1:02
